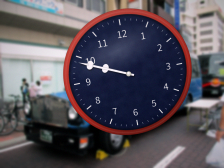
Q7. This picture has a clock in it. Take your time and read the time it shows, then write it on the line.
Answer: 9:49
